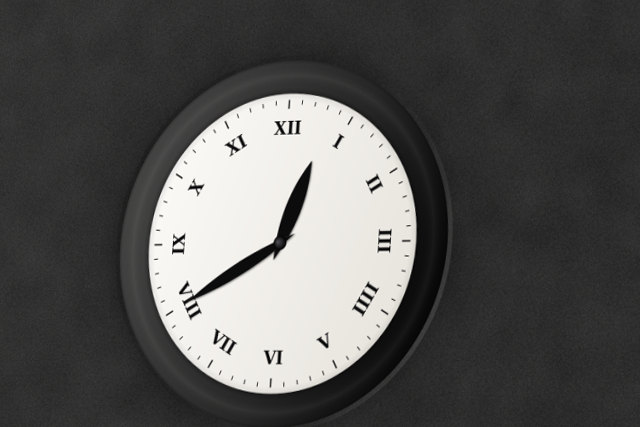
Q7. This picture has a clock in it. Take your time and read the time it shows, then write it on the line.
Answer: 12:40
